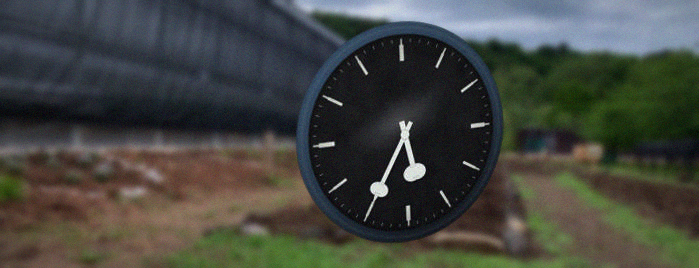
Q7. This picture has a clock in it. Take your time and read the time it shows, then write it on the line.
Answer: 5:35
